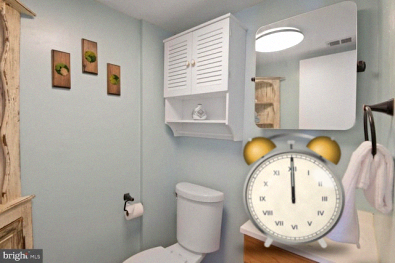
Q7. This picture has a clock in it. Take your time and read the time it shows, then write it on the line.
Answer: 12:00
